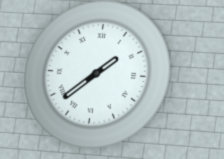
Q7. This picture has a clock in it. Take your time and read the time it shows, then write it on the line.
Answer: 1:38
